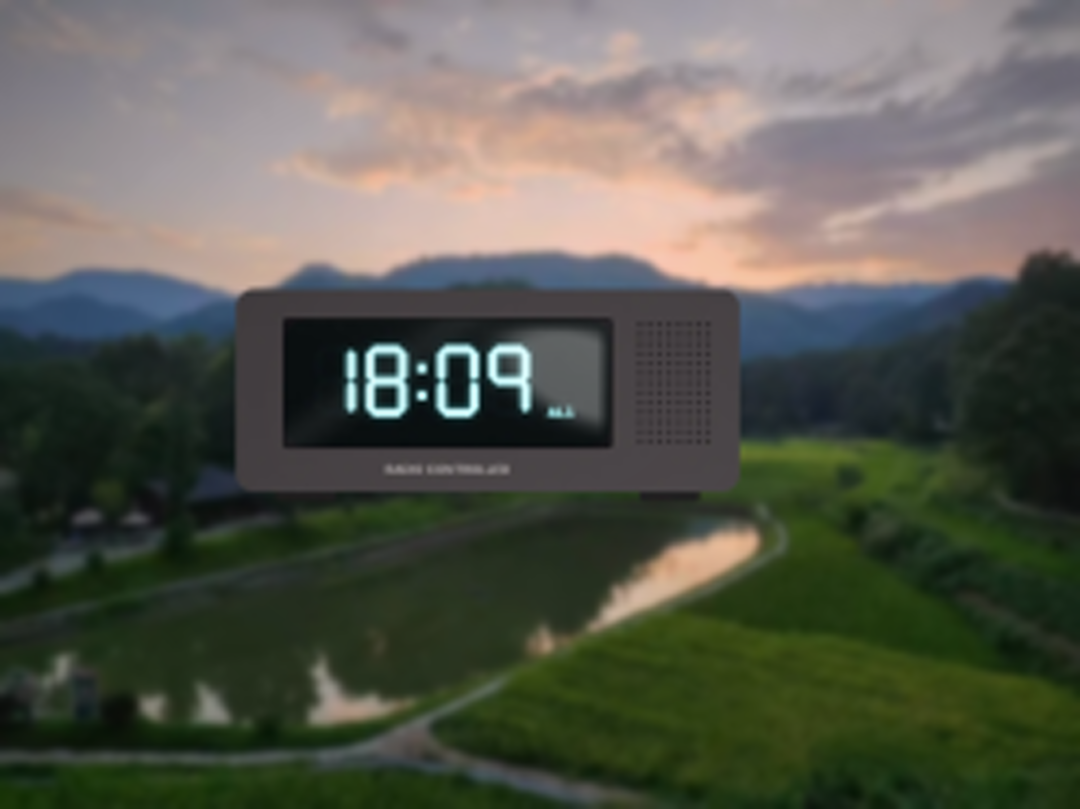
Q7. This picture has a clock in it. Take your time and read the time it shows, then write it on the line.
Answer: 18:09
